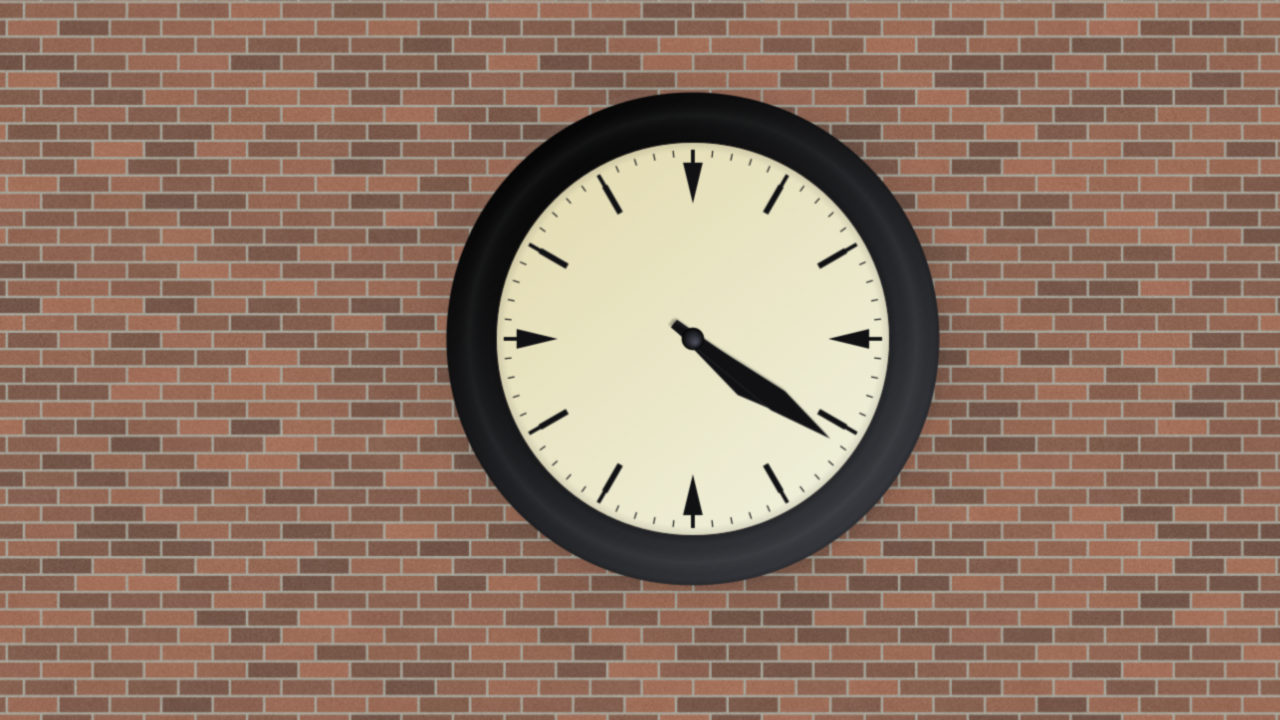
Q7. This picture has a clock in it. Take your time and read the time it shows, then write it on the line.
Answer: 4:21
